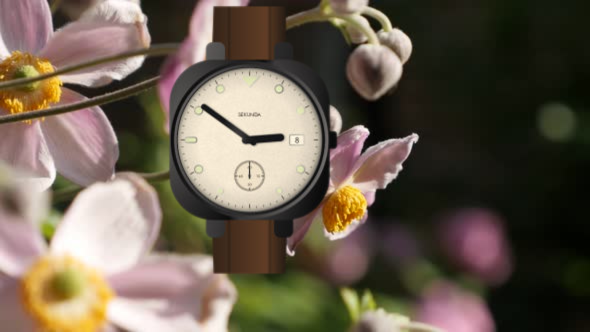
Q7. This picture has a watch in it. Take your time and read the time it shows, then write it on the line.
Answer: 2:51
